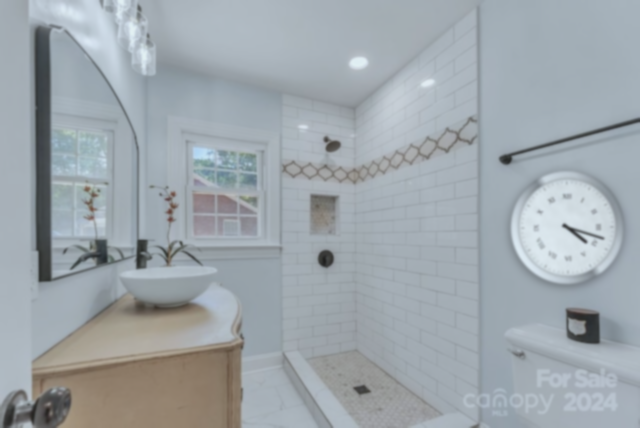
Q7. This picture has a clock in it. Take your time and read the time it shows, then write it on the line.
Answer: 4:18
